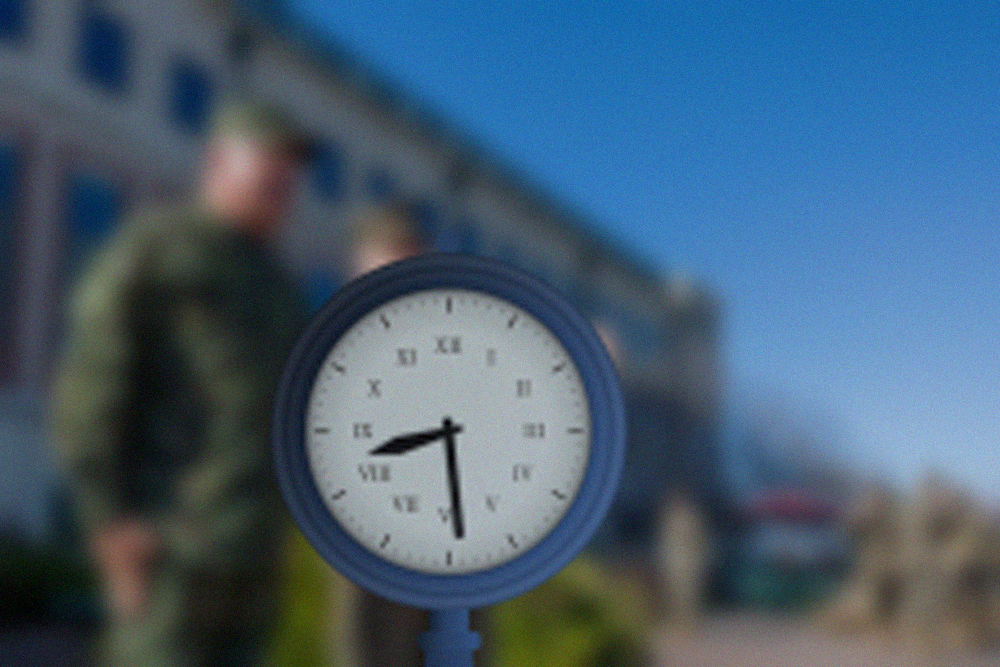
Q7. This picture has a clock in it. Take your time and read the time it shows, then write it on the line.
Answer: 8:29
